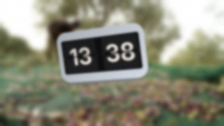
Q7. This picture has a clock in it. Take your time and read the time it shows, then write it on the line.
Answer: 13:38
